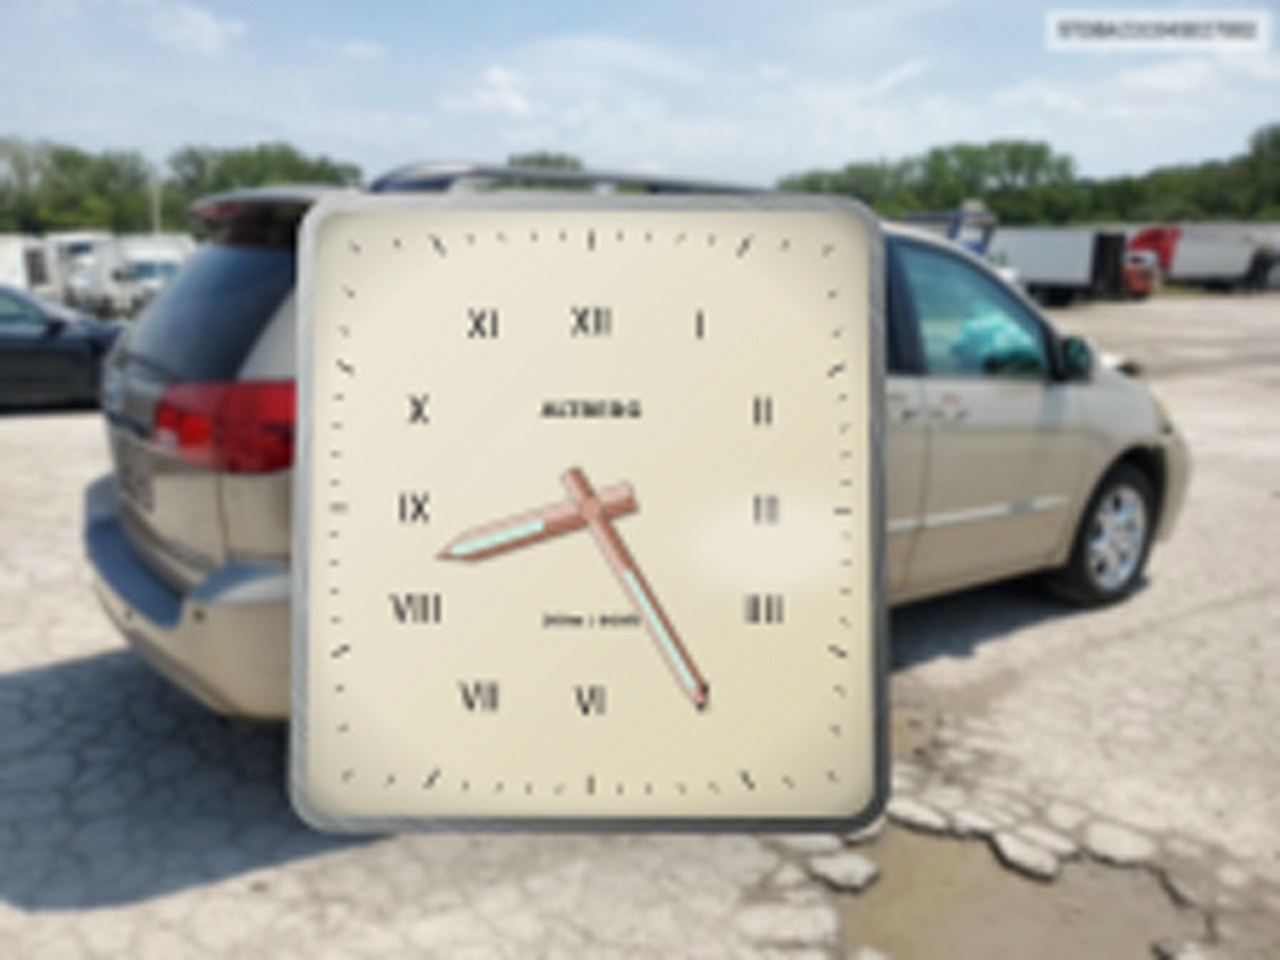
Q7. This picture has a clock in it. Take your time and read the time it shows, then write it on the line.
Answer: 8:25
